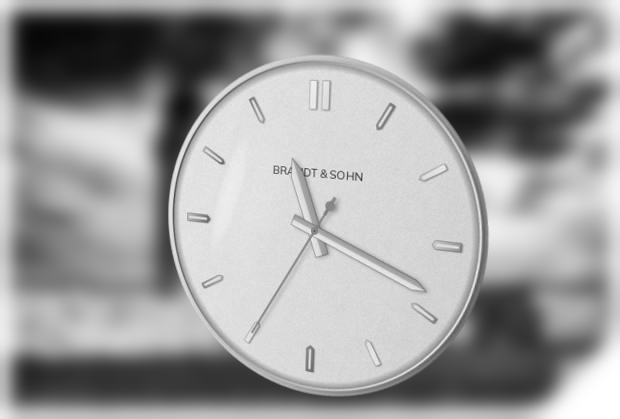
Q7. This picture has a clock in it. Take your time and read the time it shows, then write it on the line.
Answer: 11:18:35
